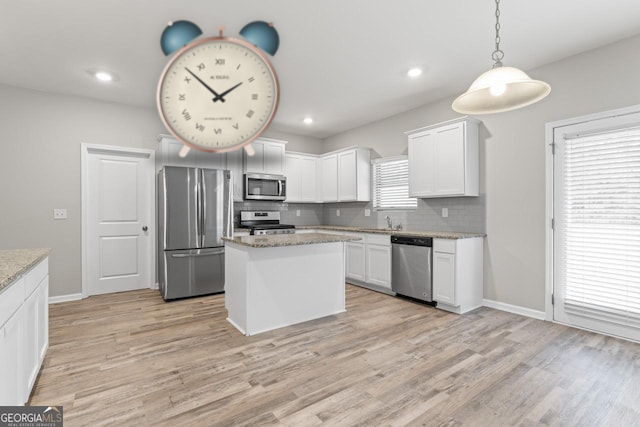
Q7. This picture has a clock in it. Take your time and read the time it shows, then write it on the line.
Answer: 1:52
